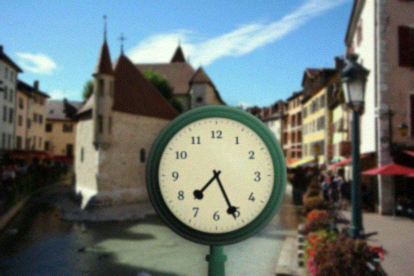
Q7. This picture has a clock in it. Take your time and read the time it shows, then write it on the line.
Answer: 7:26
